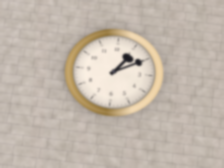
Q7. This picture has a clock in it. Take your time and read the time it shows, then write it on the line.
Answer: 1:10
